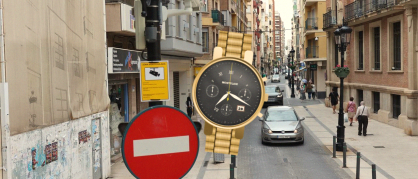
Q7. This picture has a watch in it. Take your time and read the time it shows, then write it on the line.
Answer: 7:19
